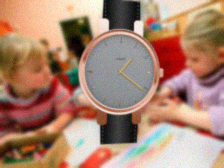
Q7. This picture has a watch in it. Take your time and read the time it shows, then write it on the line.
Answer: 1:21
